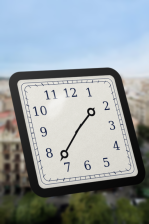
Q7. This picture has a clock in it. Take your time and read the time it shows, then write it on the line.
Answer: 1:37
